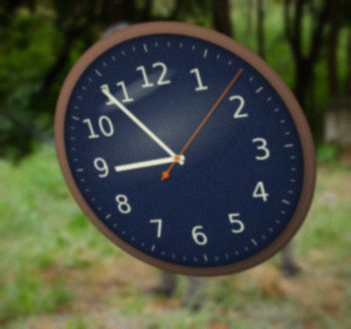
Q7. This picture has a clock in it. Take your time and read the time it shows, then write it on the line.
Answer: 8:54:08
